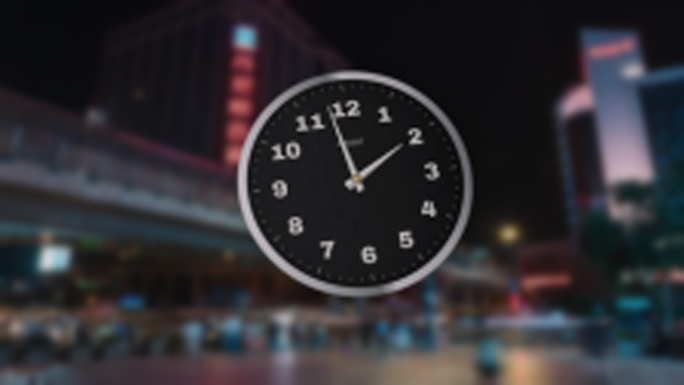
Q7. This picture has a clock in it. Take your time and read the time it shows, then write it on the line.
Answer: 1:58
